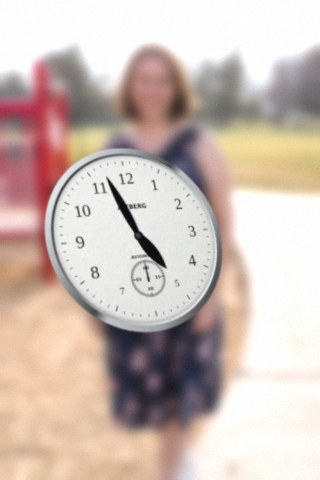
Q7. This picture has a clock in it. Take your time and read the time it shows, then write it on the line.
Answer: 4:57
